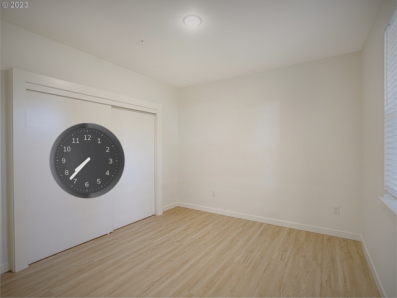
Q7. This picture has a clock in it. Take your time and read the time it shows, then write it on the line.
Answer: 7:37
